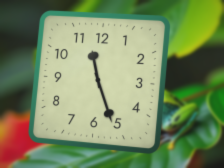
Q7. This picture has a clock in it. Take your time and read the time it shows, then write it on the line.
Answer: 11:26
